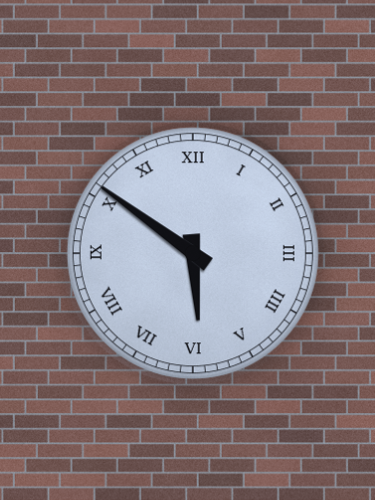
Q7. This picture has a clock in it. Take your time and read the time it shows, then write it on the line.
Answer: 5:51
